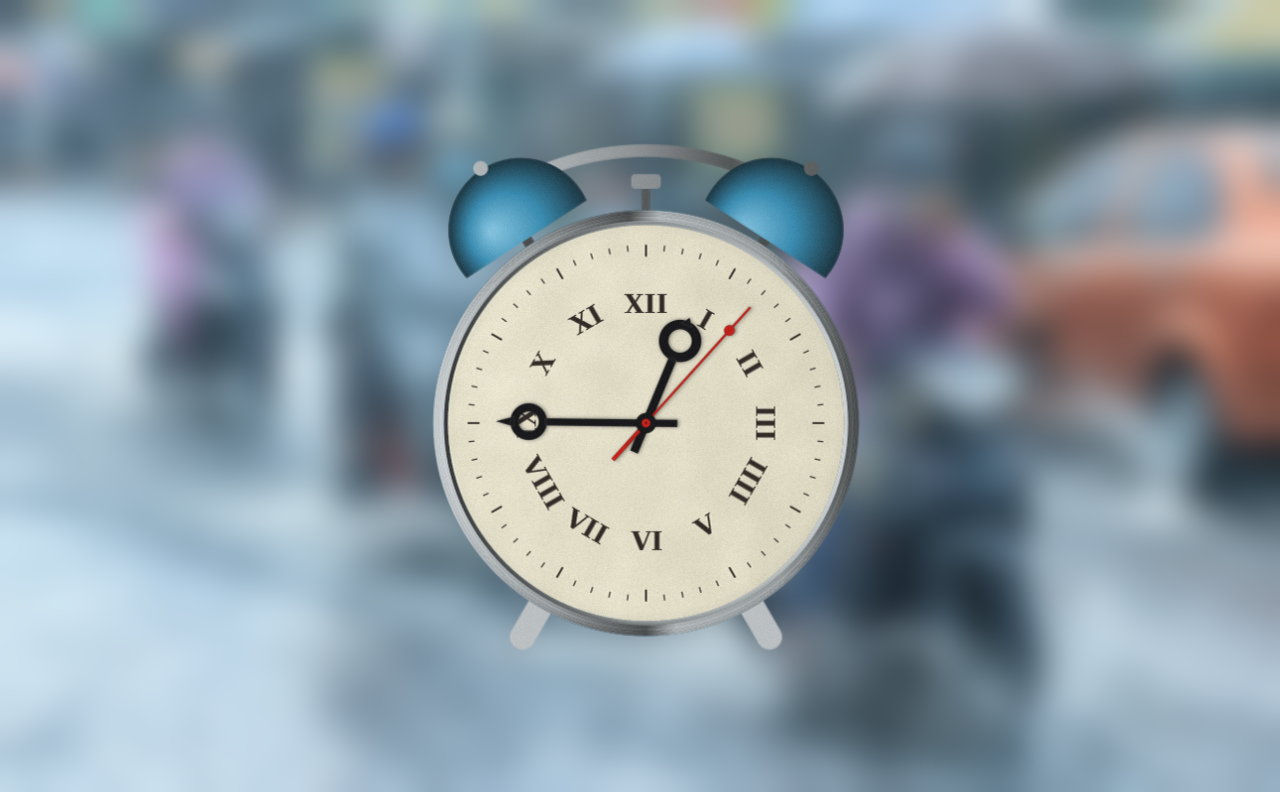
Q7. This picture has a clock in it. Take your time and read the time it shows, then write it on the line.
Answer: 12:45:07
